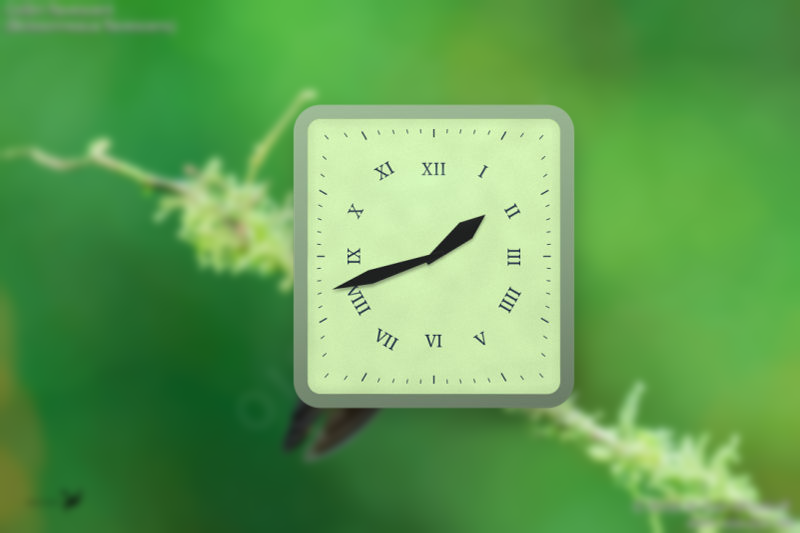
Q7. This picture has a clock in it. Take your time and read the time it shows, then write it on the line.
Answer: 1:42
